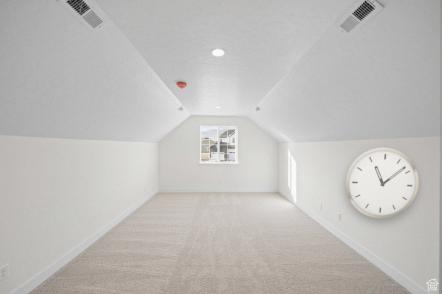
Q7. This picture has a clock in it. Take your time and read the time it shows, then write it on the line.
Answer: 11:08
